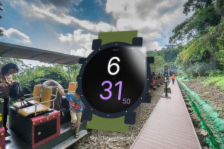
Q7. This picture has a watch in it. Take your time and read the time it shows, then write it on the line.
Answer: 6:31
